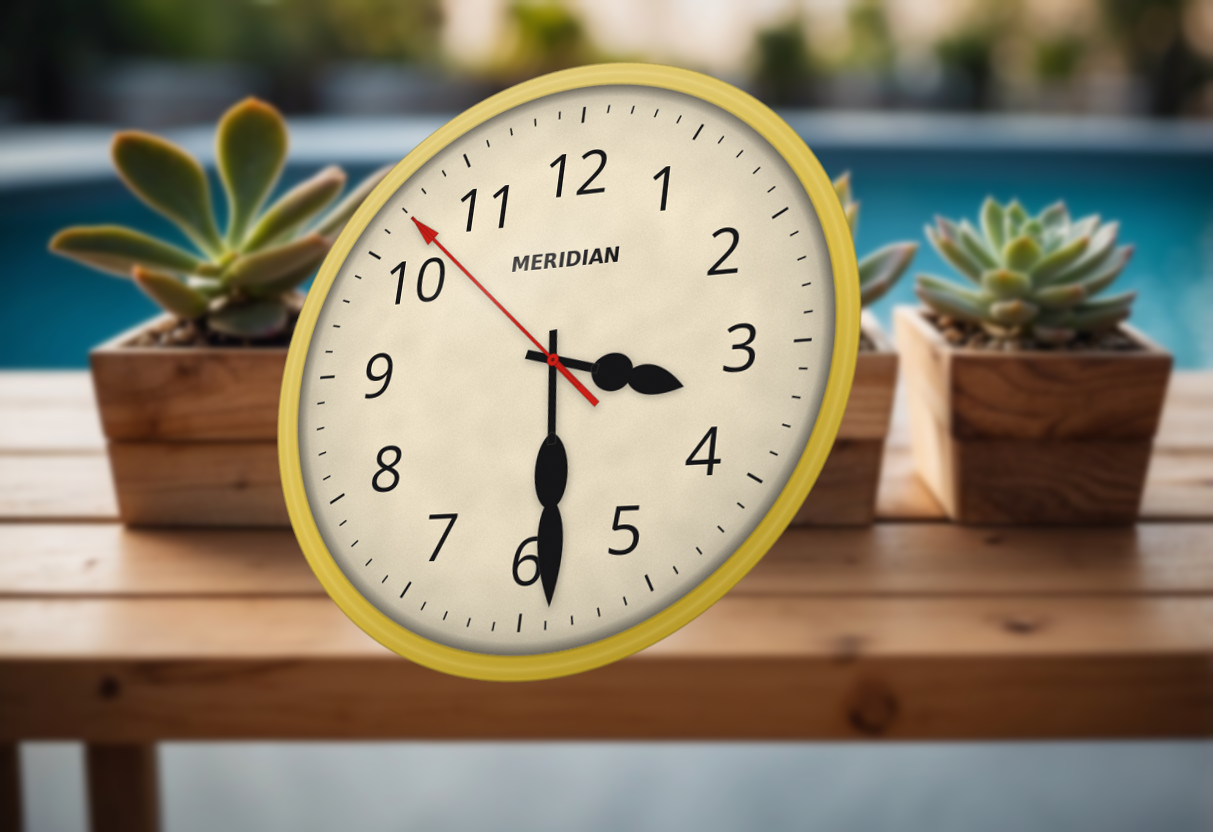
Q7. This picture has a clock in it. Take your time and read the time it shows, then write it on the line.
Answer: 3:28:52
